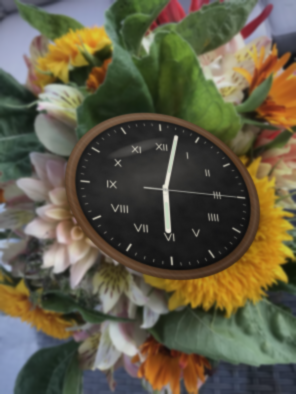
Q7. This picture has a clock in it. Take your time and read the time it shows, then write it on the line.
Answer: 6:02:15
